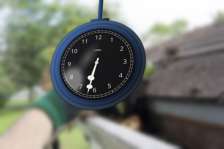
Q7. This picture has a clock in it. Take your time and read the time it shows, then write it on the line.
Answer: 6:32
